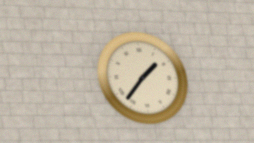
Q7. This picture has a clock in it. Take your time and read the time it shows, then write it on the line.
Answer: 1:37
